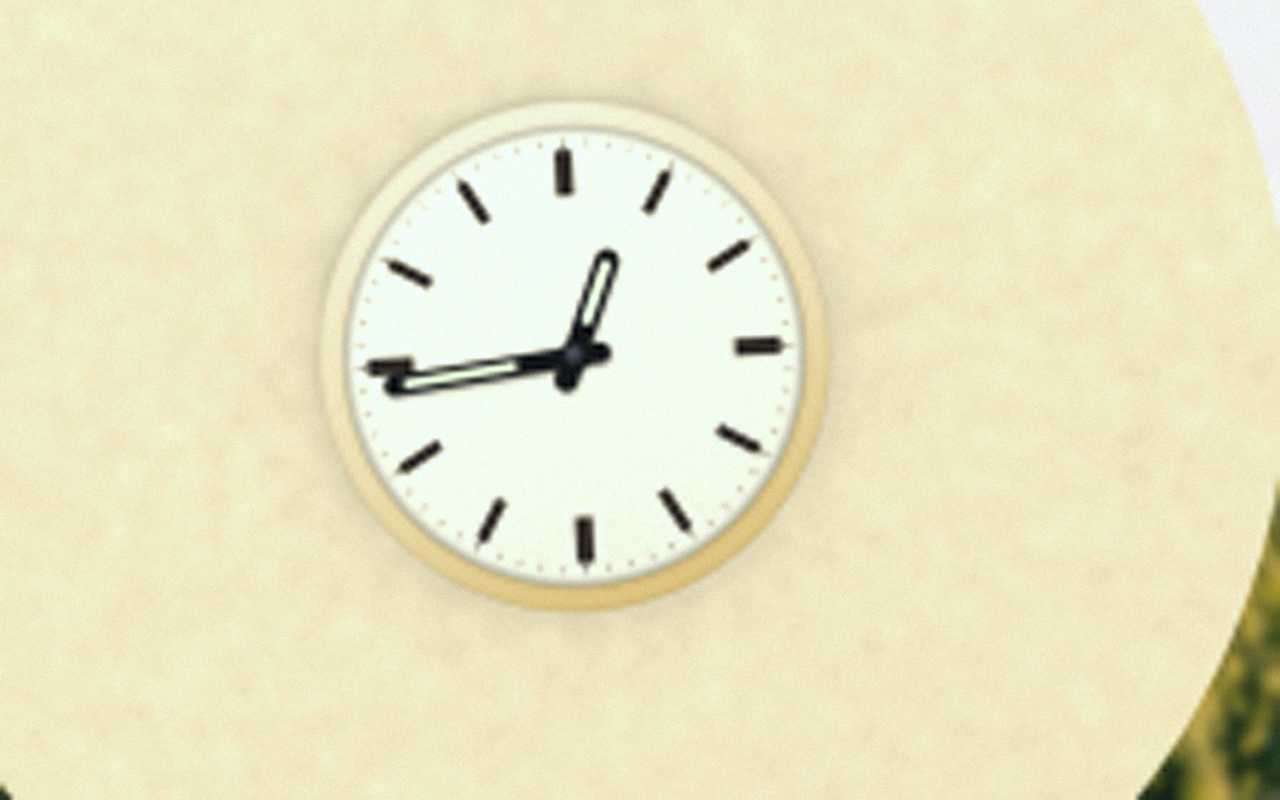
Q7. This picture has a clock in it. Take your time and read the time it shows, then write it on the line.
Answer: 12:44
